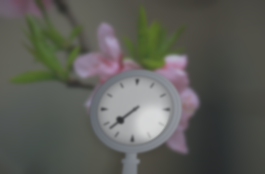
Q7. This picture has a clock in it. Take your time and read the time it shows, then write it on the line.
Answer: 7:38
